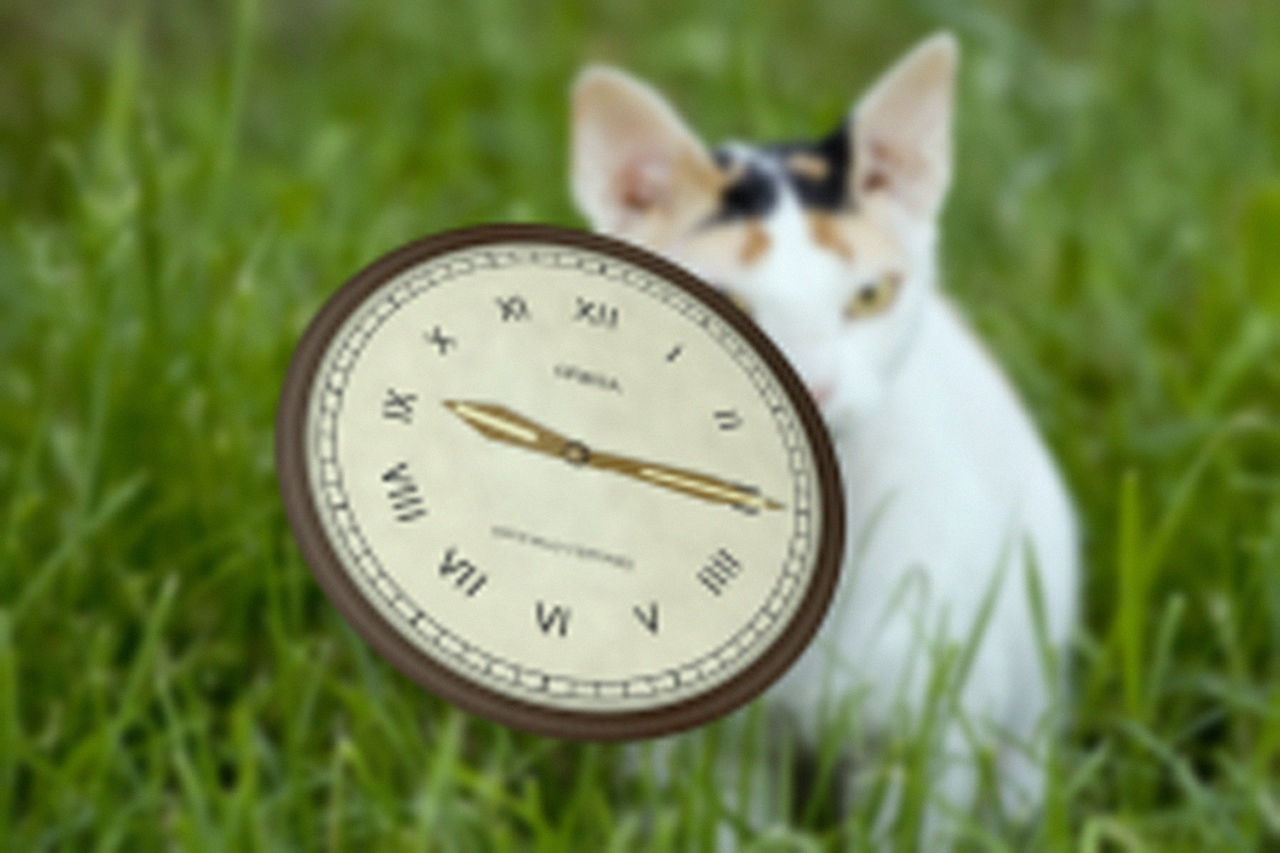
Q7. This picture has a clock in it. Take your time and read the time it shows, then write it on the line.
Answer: 9:15
